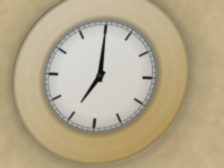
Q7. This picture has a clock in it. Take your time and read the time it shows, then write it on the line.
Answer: 7:00
